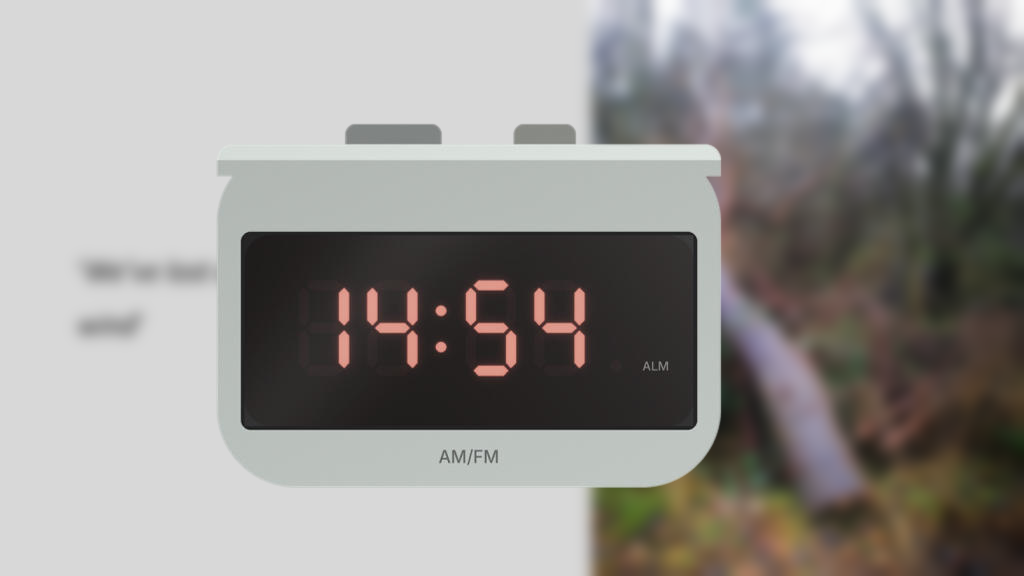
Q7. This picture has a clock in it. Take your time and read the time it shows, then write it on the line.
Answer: 14:54
